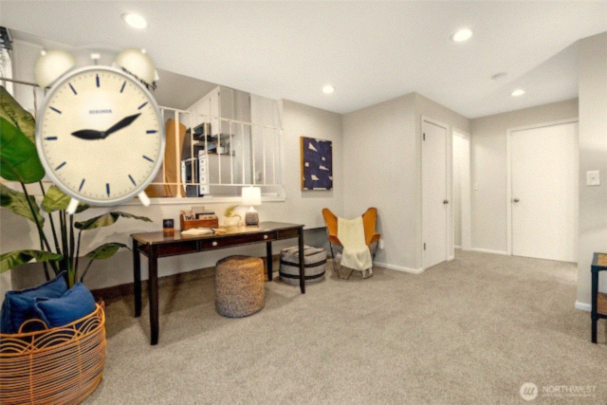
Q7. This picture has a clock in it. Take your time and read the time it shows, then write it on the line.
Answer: 9:11
